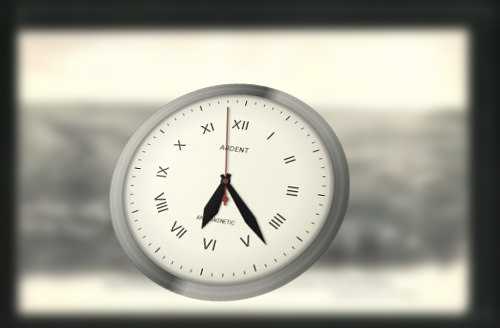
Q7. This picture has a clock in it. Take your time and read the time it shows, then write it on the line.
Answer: 6:22:58
